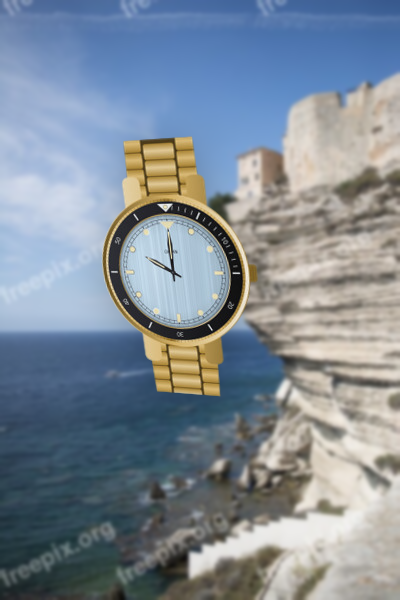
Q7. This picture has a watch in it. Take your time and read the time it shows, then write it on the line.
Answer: 10:00
